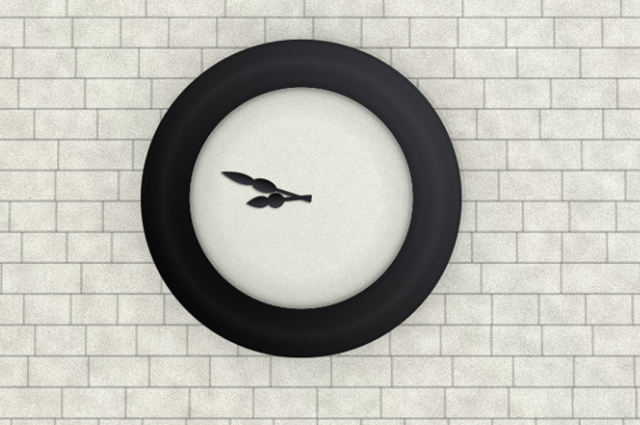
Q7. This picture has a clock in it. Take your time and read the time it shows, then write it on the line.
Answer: 8:48
